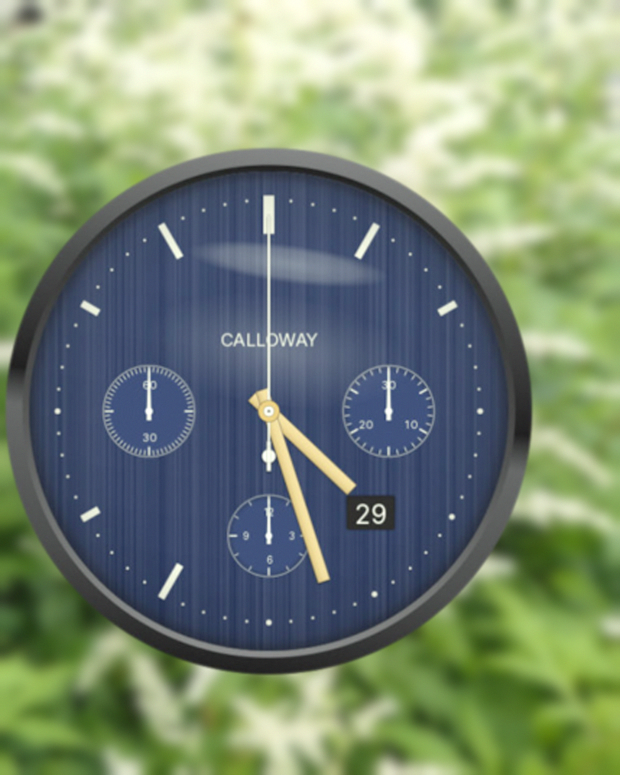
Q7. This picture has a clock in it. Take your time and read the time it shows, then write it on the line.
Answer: 4:27
